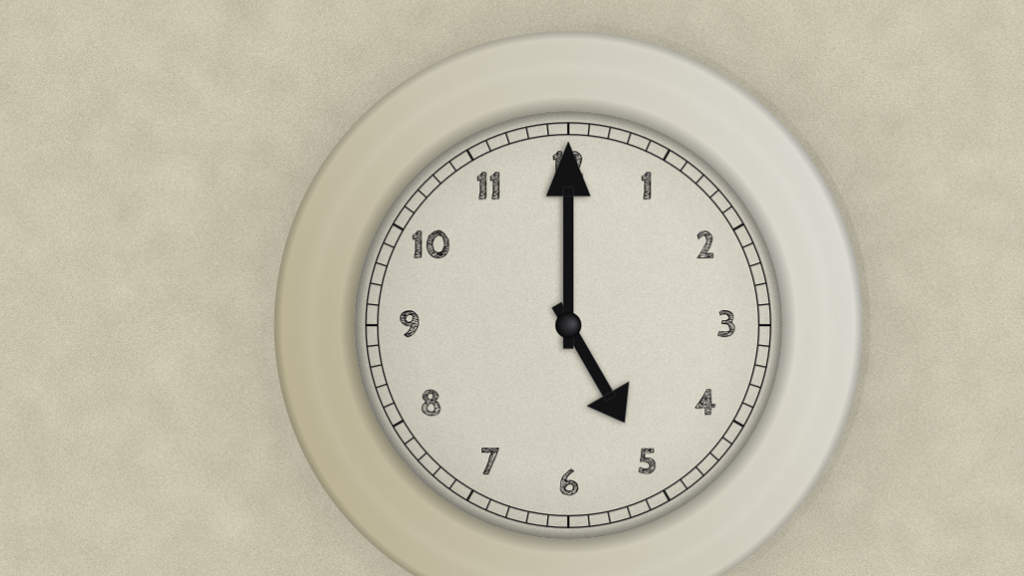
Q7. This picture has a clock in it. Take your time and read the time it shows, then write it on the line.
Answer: 5:00
